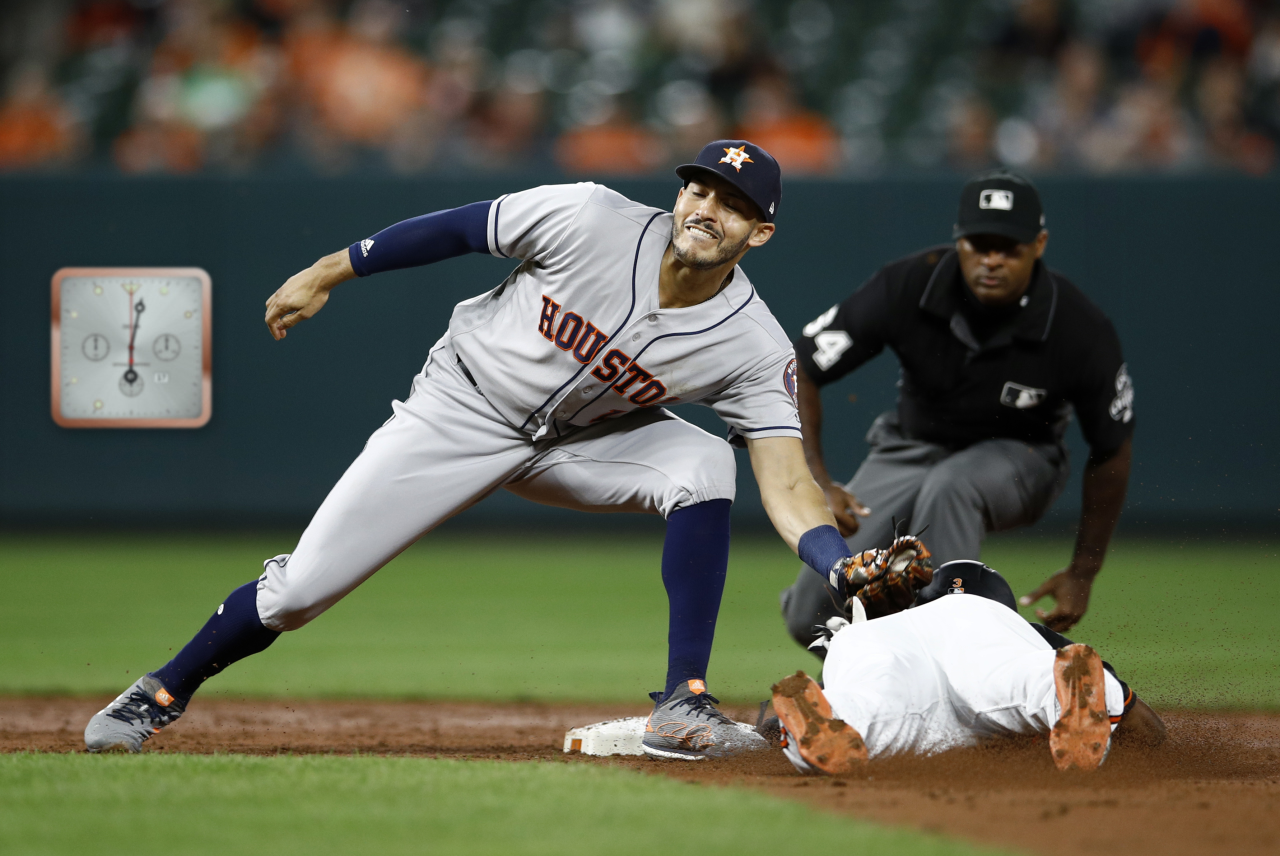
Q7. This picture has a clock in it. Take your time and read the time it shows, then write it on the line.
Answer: 6:02
